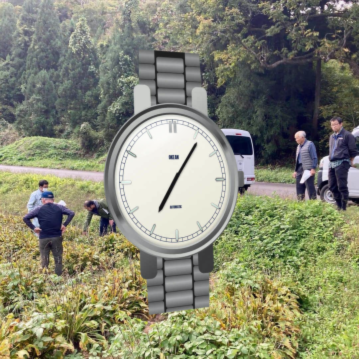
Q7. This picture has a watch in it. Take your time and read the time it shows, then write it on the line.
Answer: 7:06
